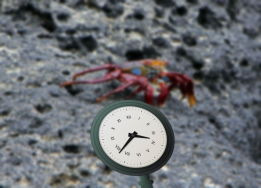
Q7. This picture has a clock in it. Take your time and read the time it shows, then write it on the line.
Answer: 3:38
